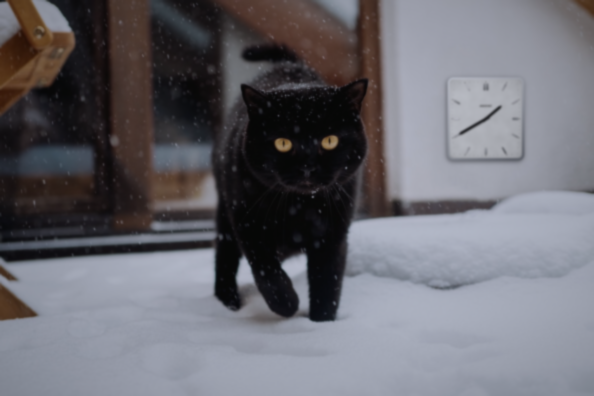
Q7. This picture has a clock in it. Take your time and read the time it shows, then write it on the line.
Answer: 1:40
